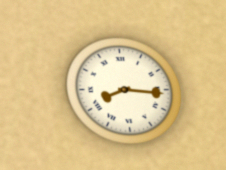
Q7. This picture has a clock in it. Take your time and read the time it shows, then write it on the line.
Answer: 8:16
